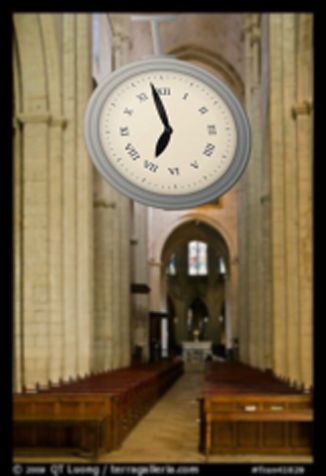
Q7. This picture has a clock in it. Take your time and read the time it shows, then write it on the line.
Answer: 6:58
